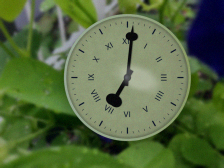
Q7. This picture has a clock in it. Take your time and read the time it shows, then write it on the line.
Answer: 7:01
